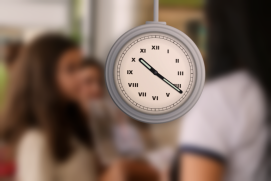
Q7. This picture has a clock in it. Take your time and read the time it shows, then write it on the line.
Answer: 10:21
